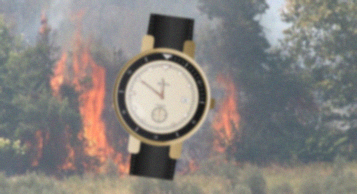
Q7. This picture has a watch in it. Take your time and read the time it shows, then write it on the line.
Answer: 11:50
